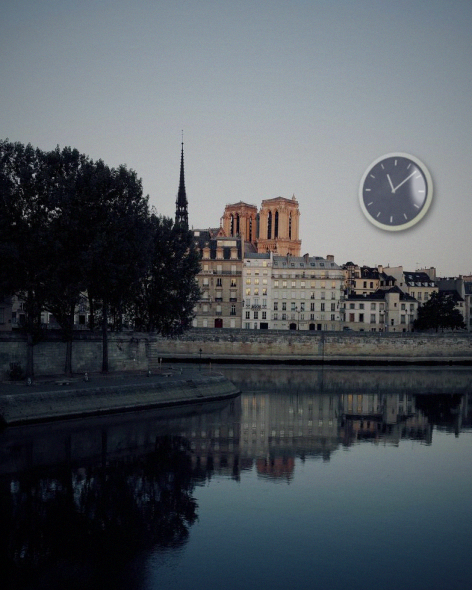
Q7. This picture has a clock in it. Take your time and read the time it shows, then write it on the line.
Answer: 11:08
